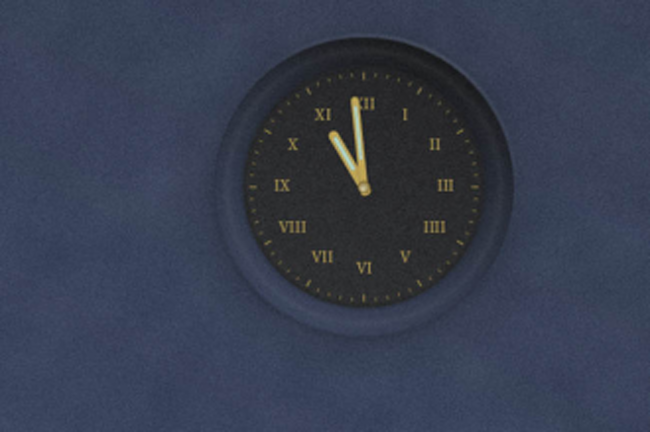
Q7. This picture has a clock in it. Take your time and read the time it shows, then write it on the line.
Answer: 10:59
